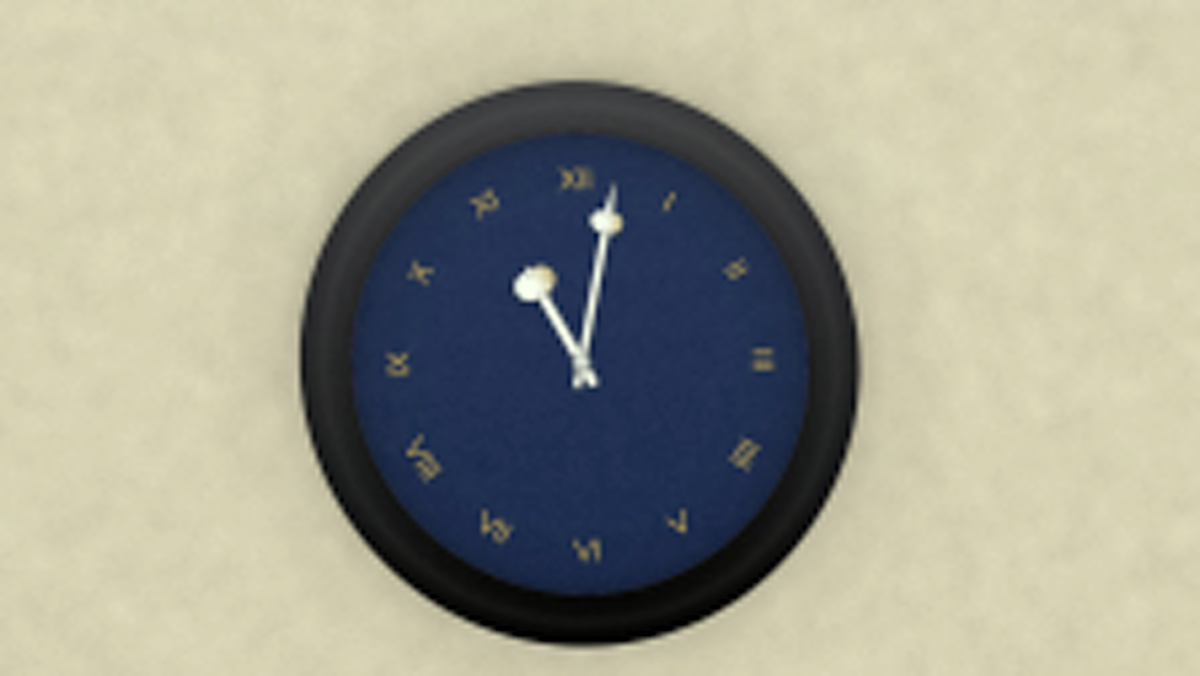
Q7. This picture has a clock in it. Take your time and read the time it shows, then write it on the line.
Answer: 11:02
